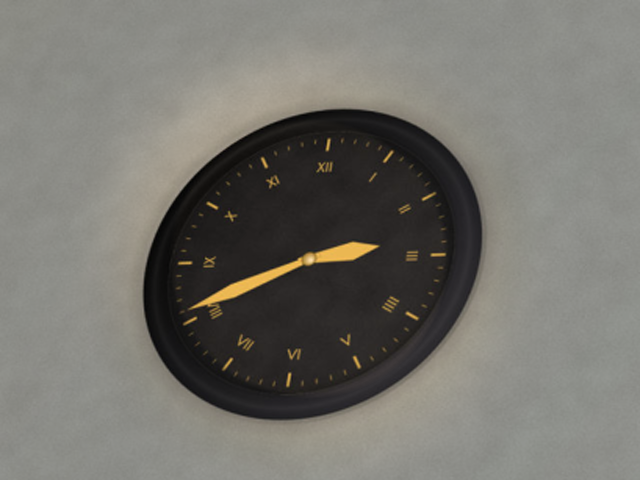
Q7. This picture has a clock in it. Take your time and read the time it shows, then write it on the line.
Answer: 2:41
